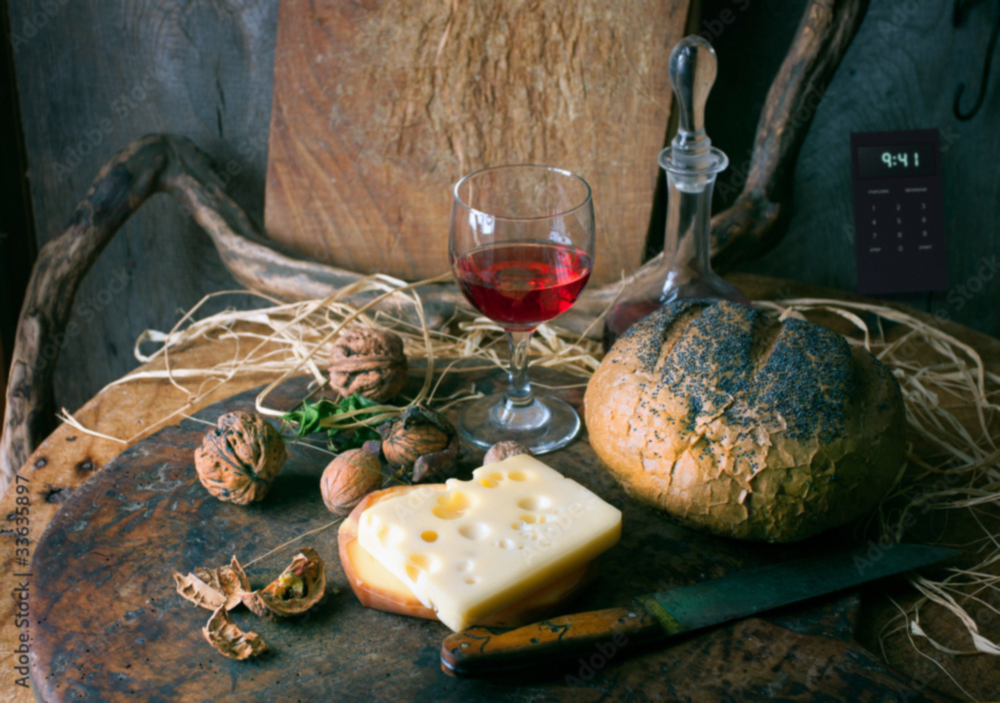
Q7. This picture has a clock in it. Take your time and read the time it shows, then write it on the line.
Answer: 9:41
